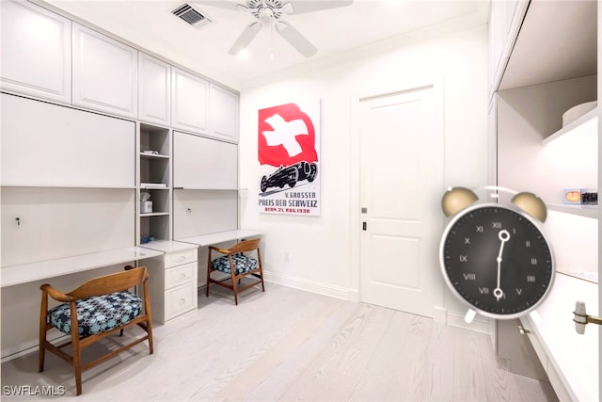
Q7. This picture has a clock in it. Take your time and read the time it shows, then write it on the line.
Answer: 12:31
